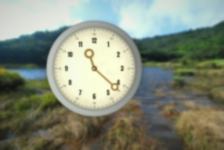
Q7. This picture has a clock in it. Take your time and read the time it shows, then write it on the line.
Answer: 11:22
